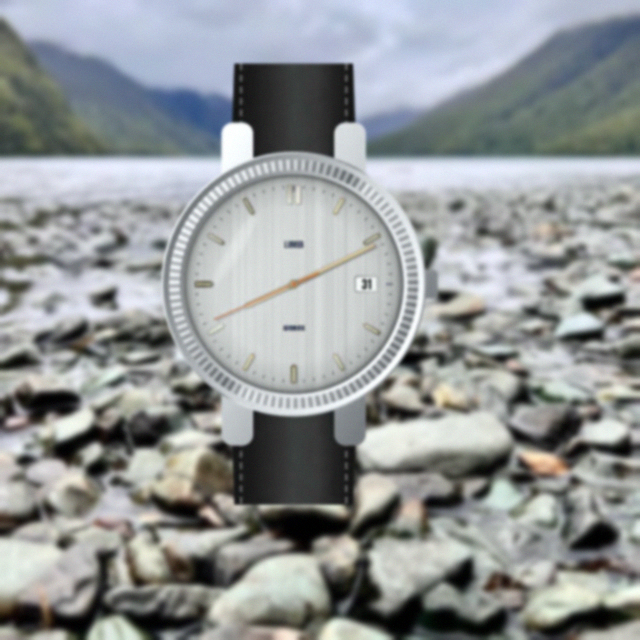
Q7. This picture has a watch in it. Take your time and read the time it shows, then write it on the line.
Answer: 8:10:41
